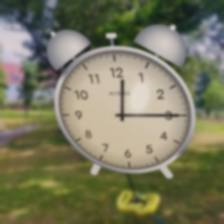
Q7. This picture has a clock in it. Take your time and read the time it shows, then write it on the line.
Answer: 12:15
